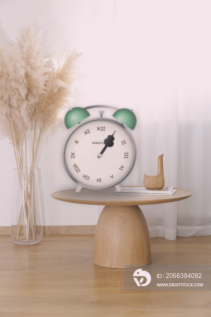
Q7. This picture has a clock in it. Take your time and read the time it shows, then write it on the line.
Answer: 1:05
